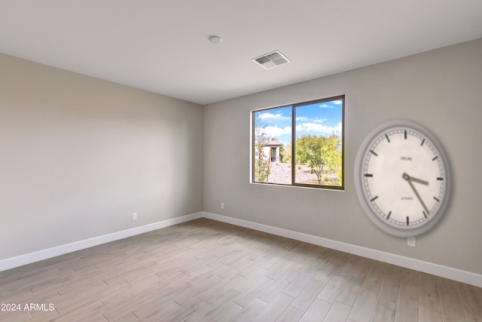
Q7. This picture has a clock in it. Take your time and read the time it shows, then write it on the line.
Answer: 3:24
